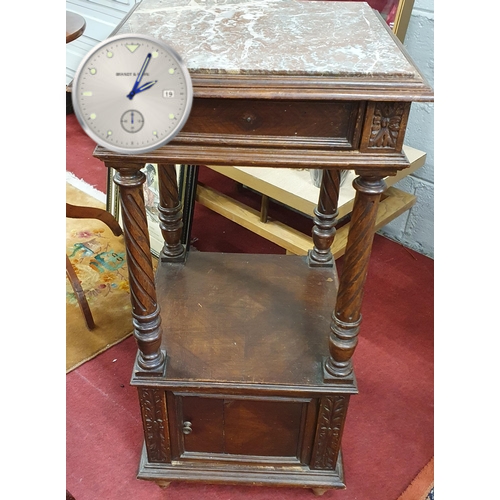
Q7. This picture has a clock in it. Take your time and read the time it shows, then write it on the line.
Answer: 2:04
